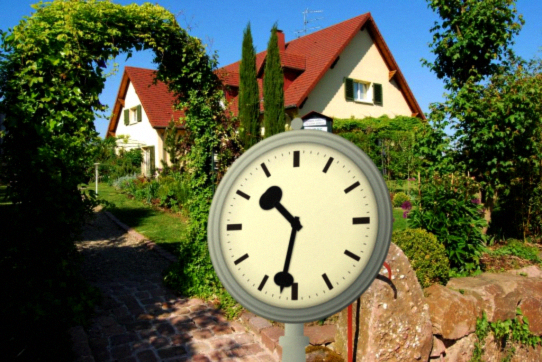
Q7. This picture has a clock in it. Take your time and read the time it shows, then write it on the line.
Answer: 10:32
